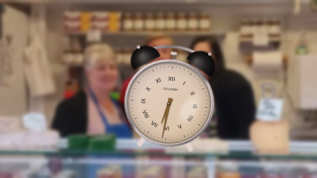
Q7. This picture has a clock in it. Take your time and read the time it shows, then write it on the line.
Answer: 6:31
